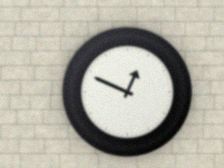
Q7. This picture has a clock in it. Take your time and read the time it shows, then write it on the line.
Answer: 12:49
